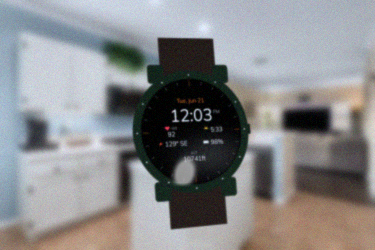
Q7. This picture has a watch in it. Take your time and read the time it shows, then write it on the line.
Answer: 12:03
